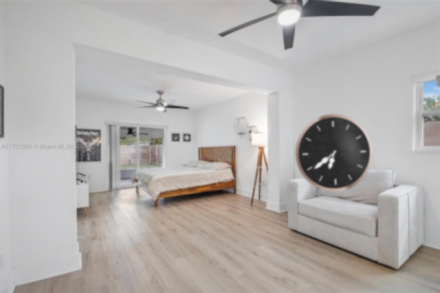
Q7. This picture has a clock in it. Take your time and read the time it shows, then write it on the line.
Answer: 6:39
